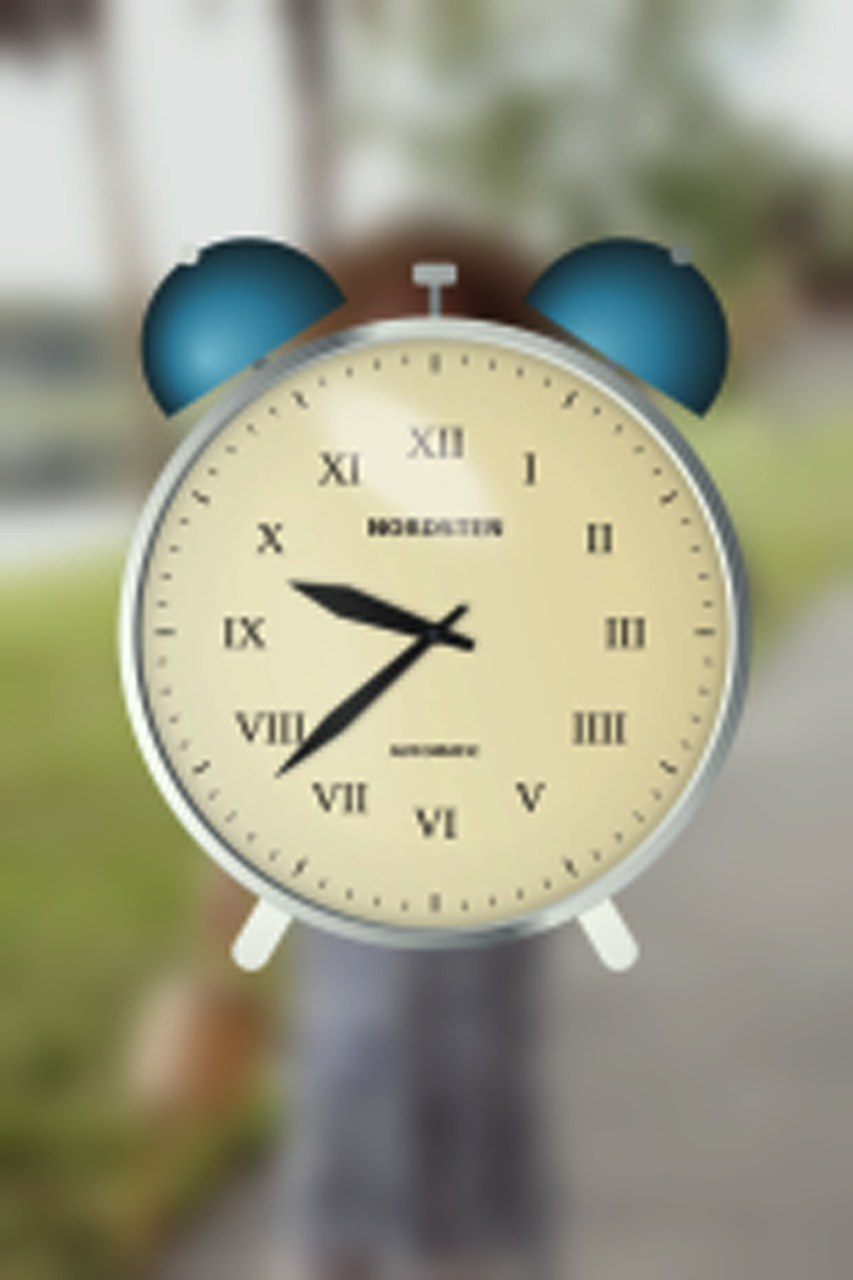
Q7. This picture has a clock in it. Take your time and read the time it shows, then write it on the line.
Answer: 9:38
